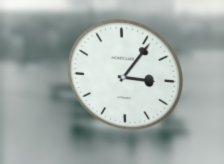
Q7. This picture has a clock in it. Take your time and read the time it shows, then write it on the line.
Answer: 3:06
